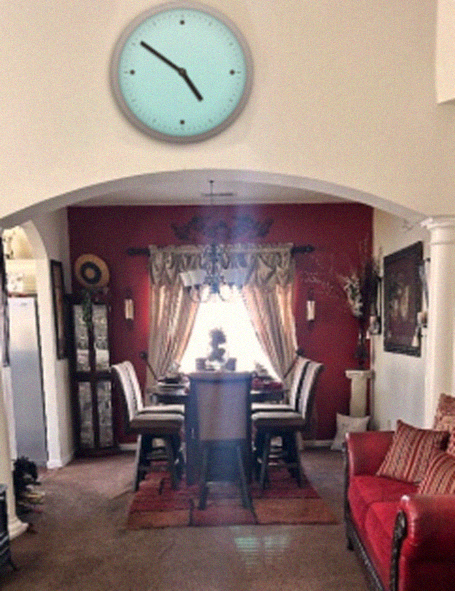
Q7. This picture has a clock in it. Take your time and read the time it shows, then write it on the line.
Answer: 4:51
